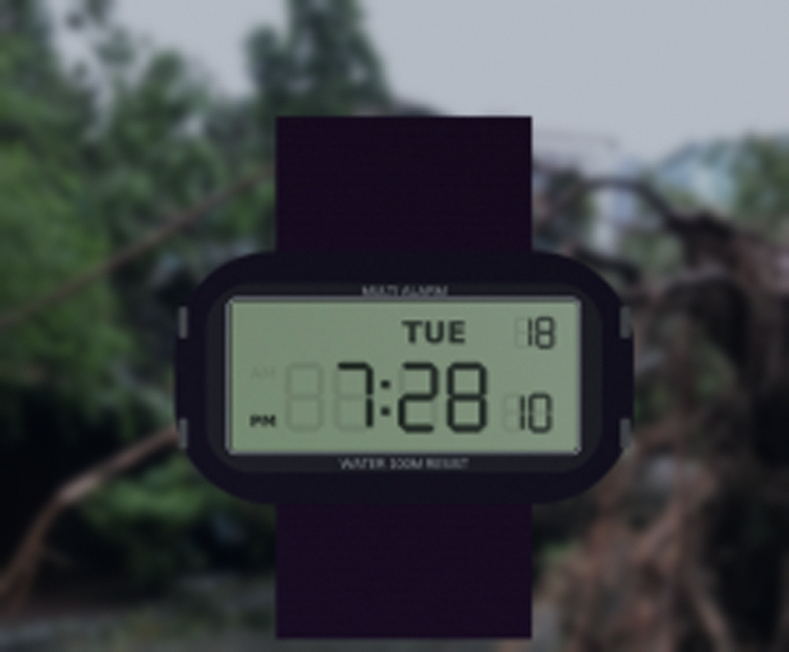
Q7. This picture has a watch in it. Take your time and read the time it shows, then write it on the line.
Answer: 7:28:10
